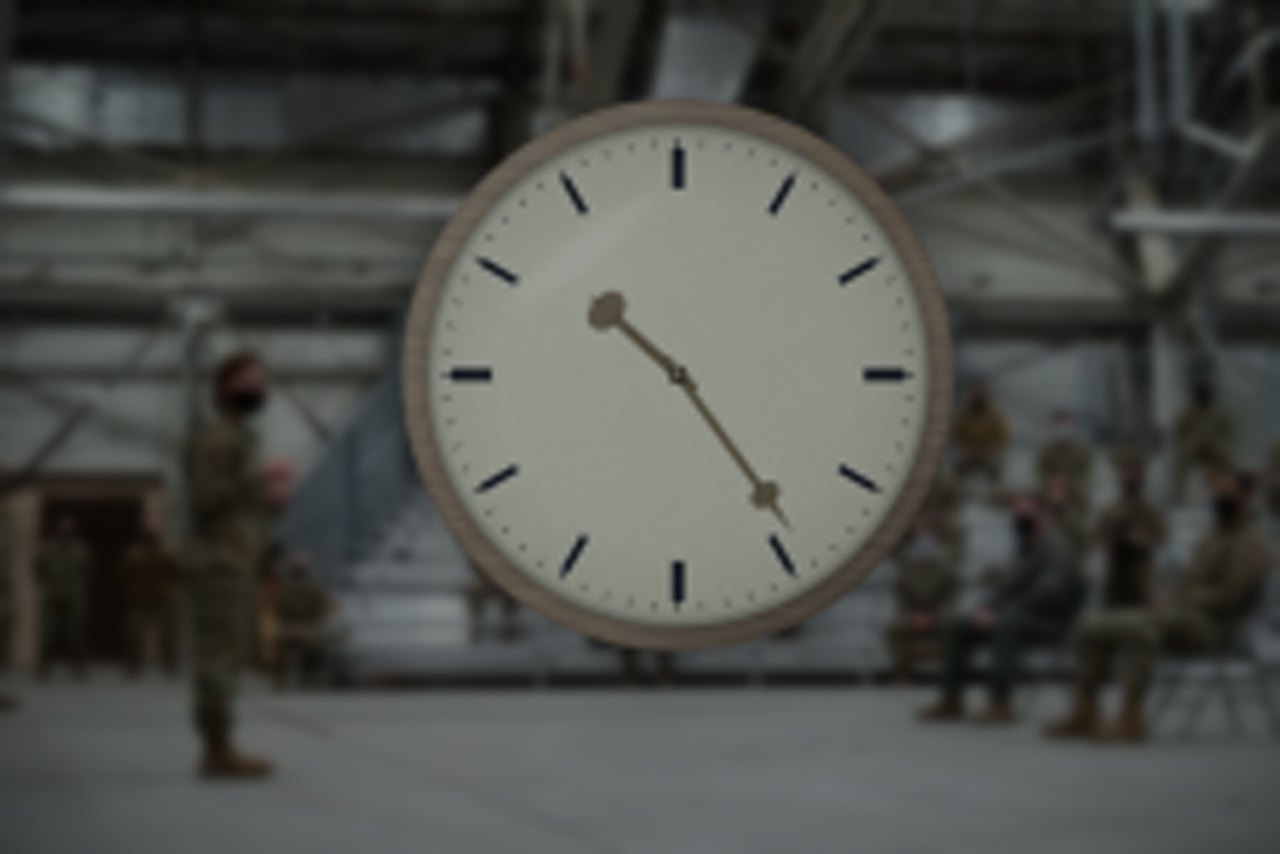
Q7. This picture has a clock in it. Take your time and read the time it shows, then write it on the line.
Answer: 10:24
